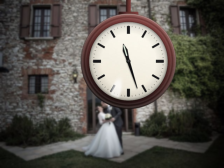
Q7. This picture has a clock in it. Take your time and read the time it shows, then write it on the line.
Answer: 11:27
